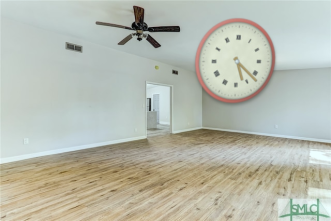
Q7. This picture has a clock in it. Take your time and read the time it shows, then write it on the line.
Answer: 5:22
